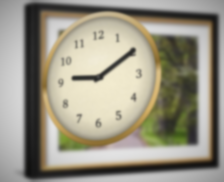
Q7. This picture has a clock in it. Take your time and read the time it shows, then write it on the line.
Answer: 9:10
